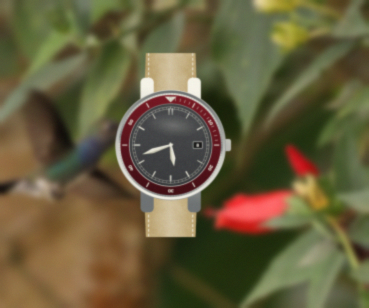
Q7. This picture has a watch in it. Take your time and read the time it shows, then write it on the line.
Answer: 5:42
